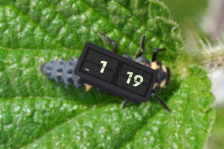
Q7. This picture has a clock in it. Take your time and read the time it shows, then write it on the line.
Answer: 1:19
